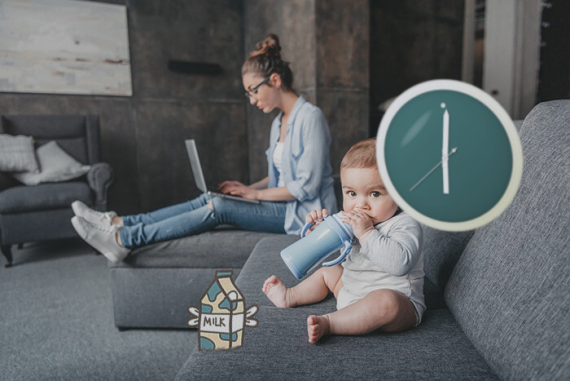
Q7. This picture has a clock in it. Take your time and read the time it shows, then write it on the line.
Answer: 6:00:38
